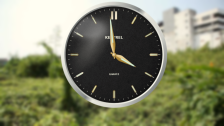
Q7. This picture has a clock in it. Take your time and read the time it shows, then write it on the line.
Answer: 3:59
